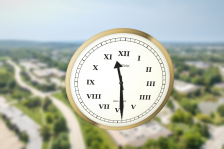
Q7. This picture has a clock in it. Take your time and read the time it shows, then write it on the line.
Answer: 11:29
